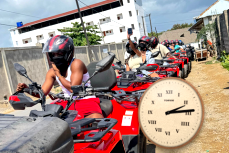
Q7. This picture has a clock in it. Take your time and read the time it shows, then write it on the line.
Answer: 2:14
